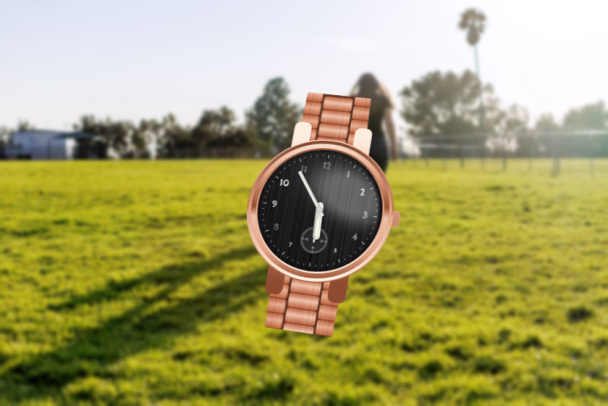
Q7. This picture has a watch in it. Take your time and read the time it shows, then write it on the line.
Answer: 5:54
